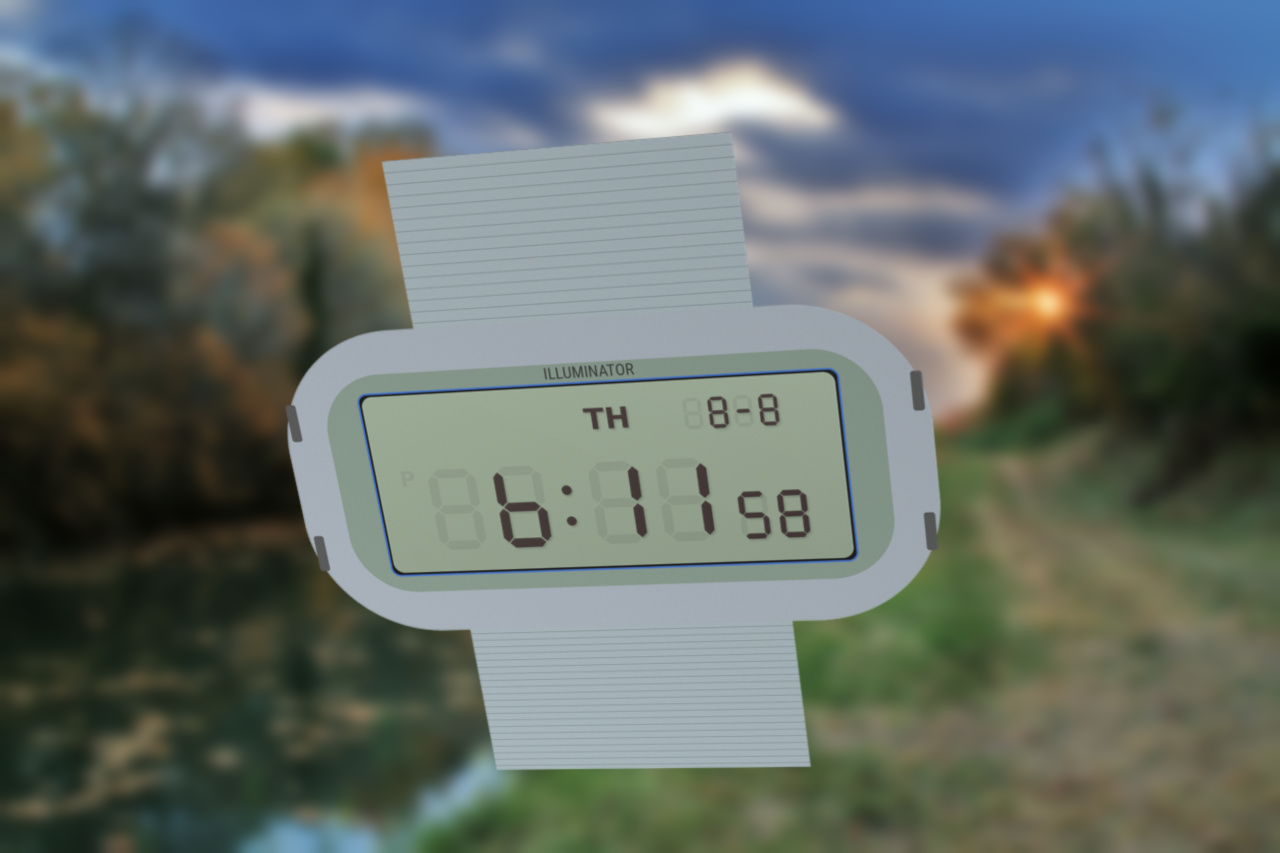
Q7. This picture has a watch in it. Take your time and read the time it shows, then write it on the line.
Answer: 6:11:58
